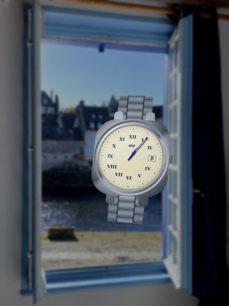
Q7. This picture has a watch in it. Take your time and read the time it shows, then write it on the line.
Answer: 1:06
